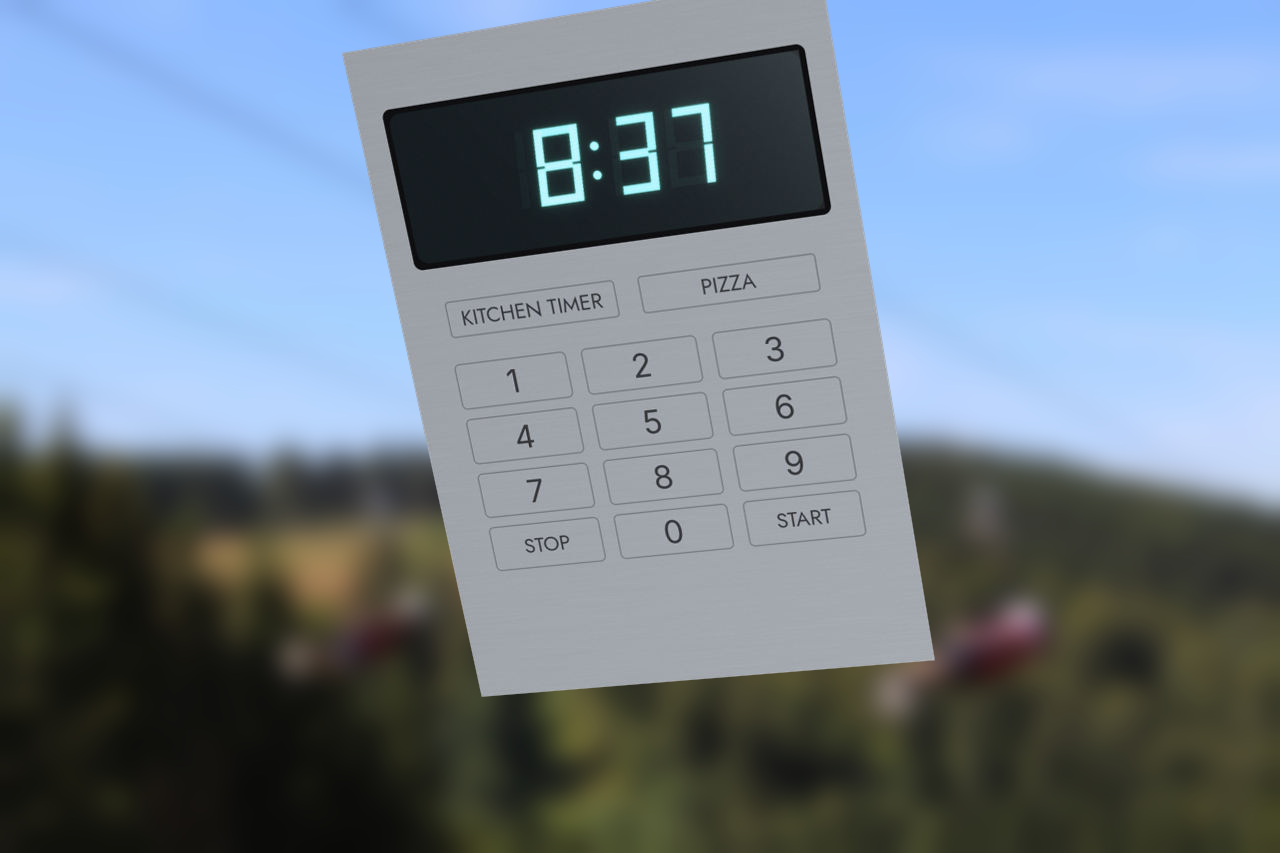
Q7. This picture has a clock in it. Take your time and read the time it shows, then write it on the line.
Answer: 8:37
